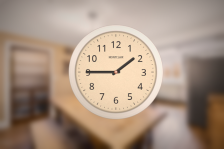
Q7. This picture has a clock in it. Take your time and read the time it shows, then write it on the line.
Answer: 1:45
